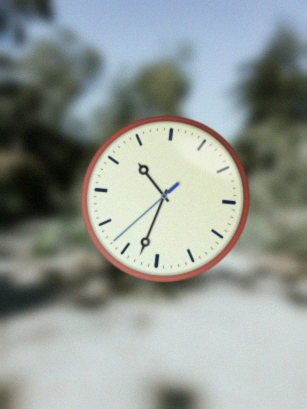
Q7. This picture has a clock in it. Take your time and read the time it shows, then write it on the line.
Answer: 10:32:37
